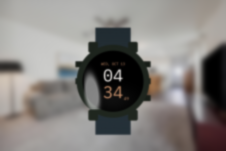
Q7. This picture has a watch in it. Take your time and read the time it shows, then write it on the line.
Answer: 4:34
